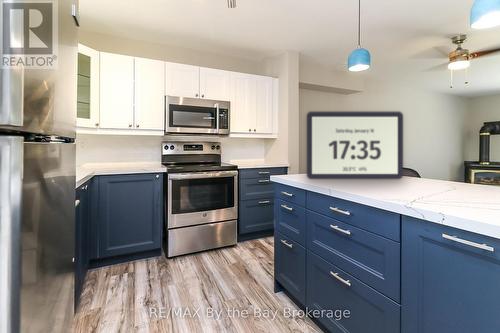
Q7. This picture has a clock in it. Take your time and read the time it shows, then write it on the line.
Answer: 17:35
